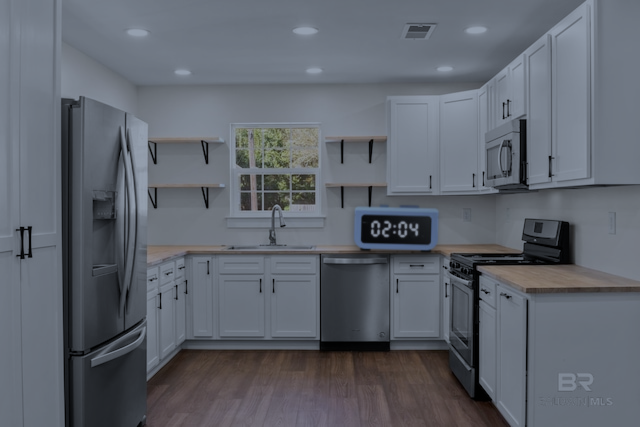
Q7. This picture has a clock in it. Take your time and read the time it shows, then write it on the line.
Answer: 2:04
